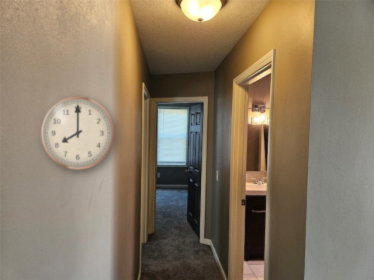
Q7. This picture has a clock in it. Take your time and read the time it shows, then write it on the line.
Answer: 8:00
